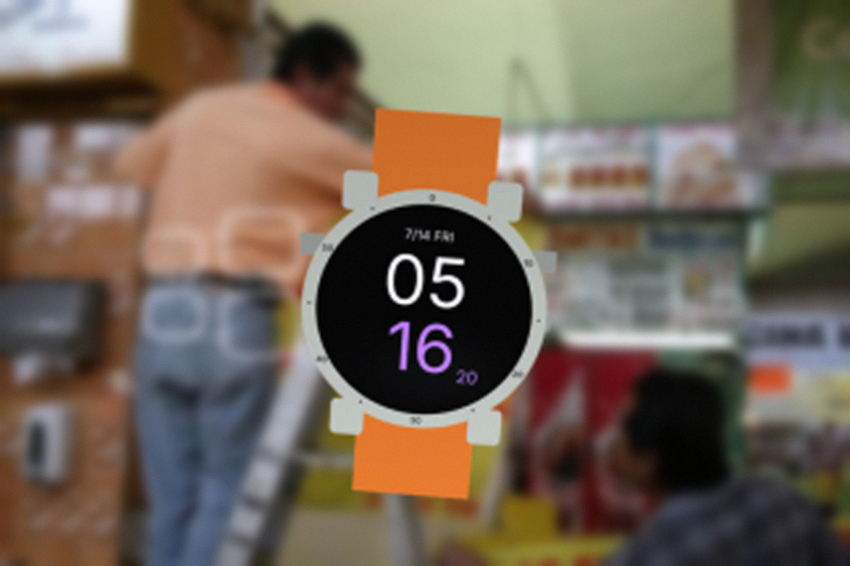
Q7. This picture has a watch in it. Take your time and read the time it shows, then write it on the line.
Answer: 5:16
